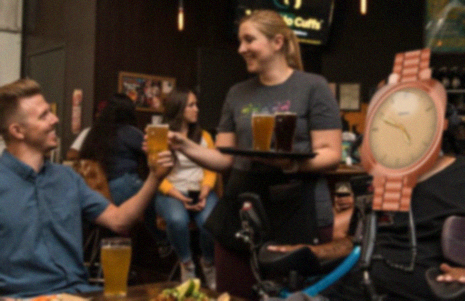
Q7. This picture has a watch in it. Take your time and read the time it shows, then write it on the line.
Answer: 4:49
